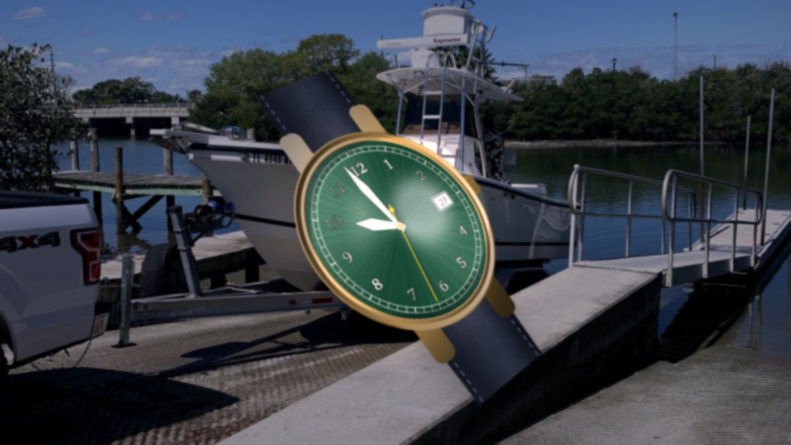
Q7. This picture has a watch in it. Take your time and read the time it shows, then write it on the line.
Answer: 9:58:32
